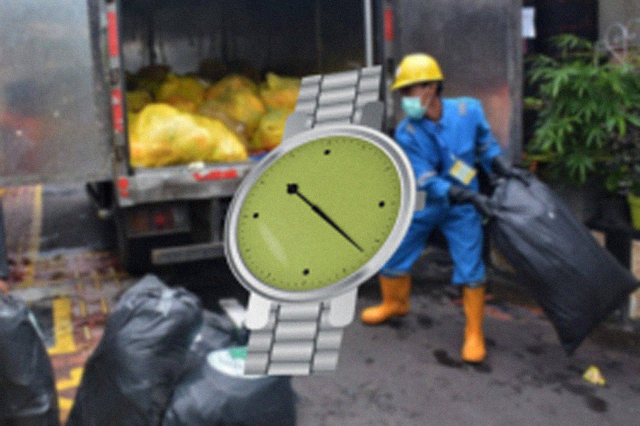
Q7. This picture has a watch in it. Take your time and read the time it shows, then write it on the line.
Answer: 10:22
